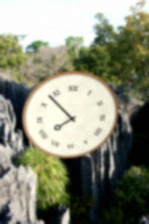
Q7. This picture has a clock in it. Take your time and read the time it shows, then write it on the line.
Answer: 7:53
